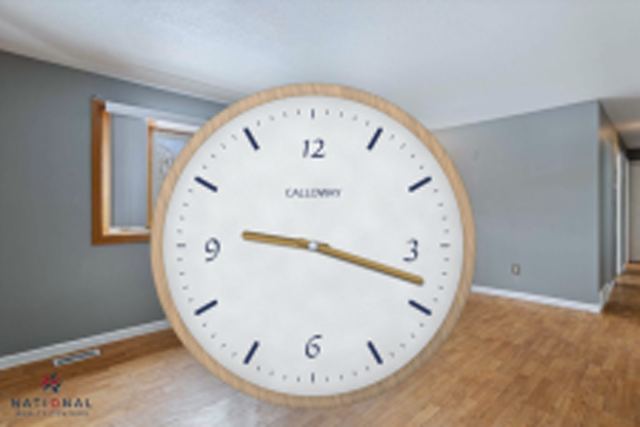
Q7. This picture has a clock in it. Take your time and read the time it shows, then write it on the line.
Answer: 9:18
